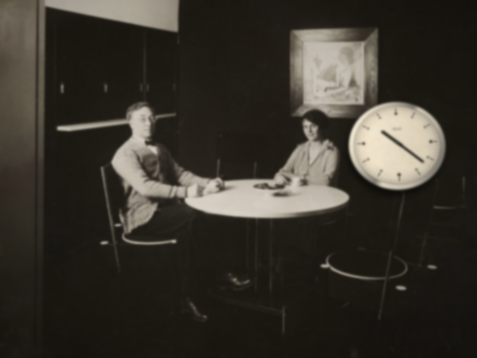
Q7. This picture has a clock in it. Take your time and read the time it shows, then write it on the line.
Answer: 10:22
